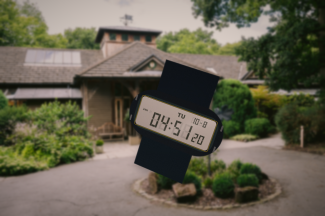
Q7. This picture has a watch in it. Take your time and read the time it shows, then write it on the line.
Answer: 4:51:20
